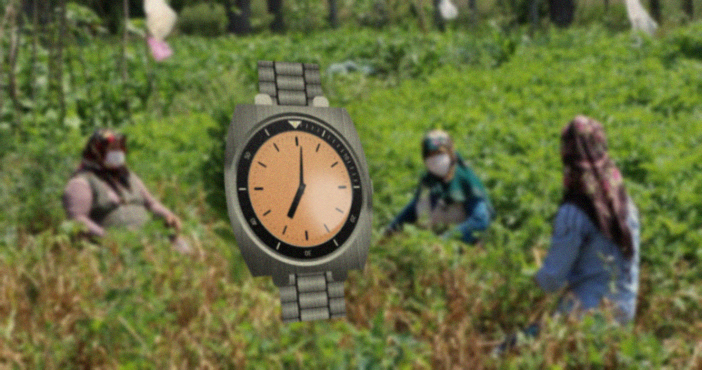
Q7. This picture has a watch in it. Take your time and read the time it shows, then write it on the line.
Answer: 7:01
